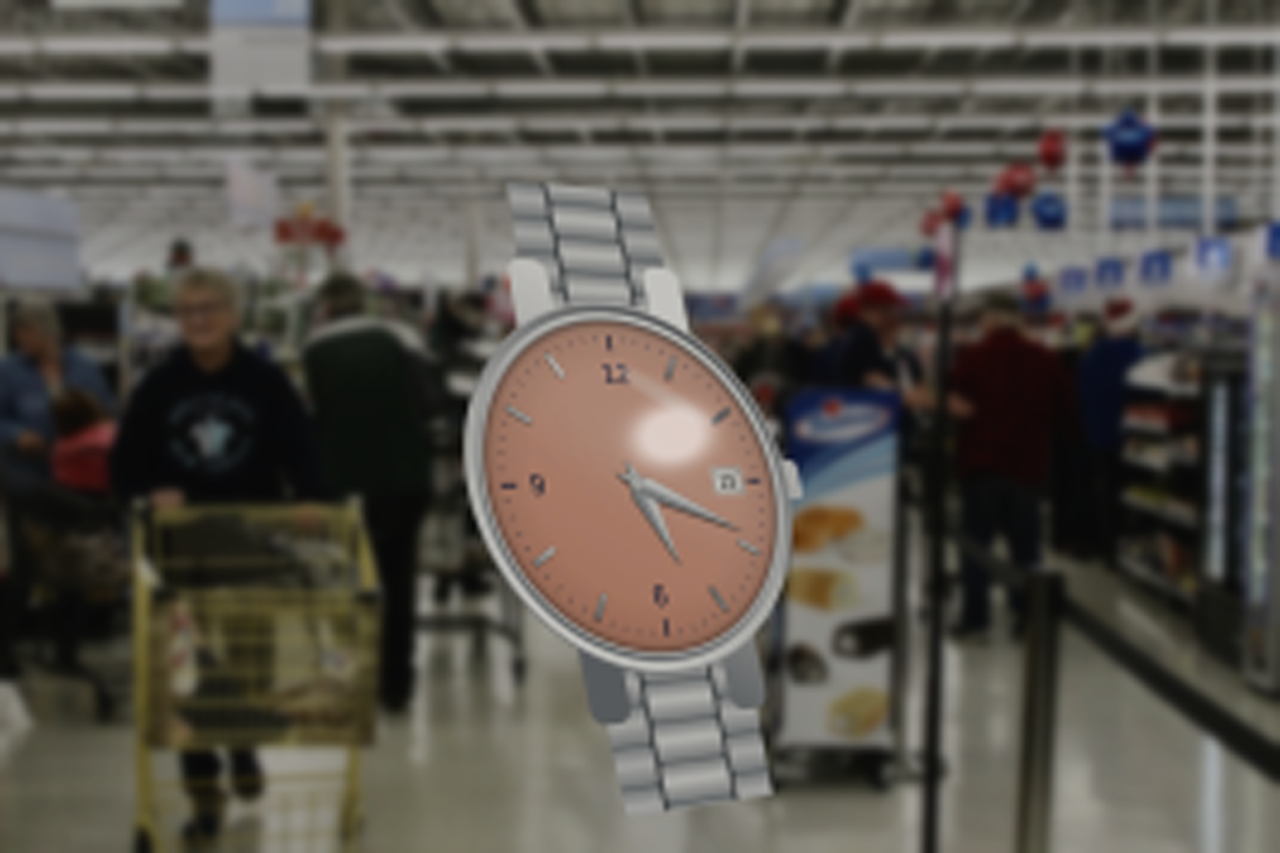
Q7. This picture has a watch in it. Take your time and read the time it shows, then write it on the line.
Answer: 5:19
